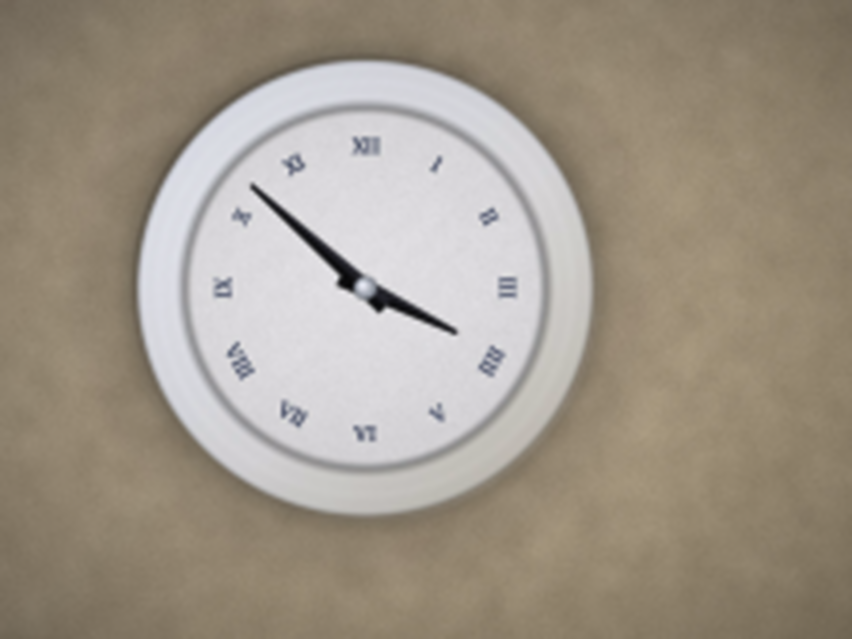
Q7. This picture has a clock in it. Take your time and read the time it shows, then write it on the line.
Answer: 3:52
